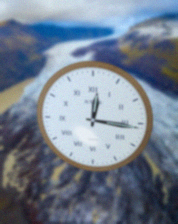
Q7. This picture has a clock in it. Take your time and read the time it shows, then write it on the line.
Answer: 12:16
